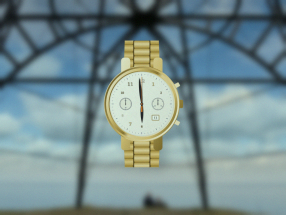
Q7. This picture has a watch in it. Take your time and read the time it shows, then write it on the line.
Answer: 5:59
